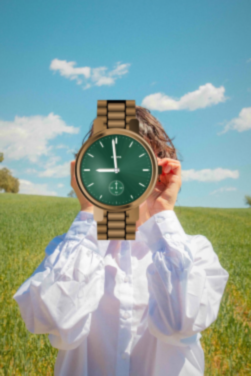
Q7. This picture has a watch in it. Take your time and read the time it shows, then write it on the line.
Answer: 8:59
